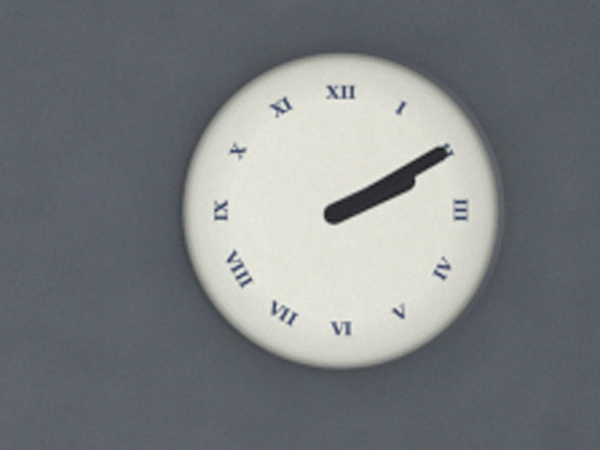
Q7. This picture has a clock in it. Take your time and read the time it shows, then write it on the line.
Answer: 2:10
